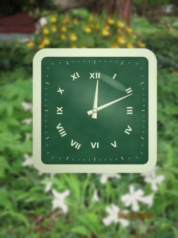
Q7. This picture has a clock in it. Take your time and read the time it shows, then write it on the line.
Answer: 12:11
